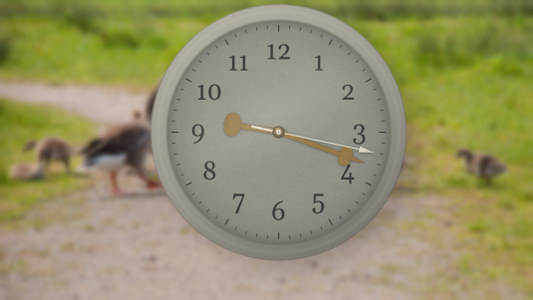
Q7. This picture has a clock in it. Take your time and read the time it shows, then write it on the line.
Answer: 9:18:17
